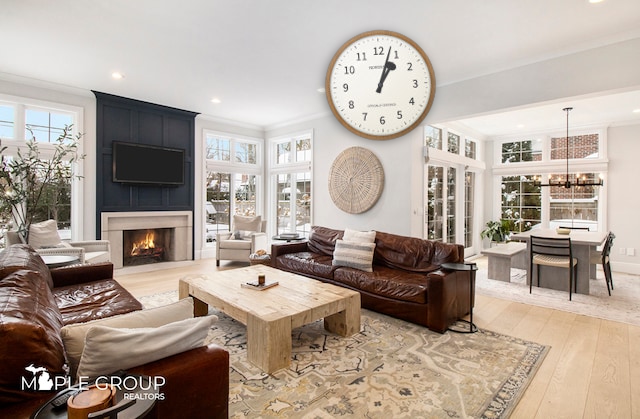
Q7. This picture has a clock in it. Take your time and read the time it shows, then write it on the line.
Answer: 1:03
